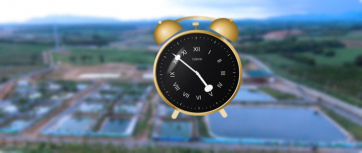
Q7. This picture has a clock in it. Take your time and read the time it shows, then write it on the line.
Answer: 4:52
